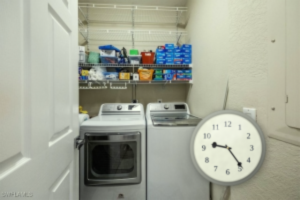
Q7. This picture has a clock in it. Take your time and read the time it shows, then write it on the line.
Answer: 9:24
